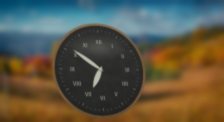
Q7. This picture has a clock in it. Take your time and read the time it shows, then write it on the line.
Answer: 6:51
